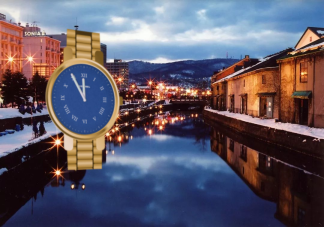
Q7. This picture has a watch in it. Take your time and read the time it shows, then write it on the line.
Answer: 11:55
